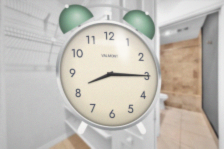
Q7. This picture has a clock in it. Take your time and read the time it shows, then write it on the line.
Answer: 8:15
